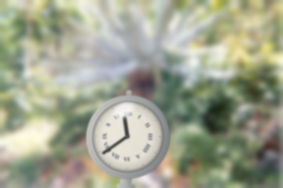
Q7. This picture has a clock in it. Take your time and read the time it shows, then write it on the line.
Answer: 11:39
